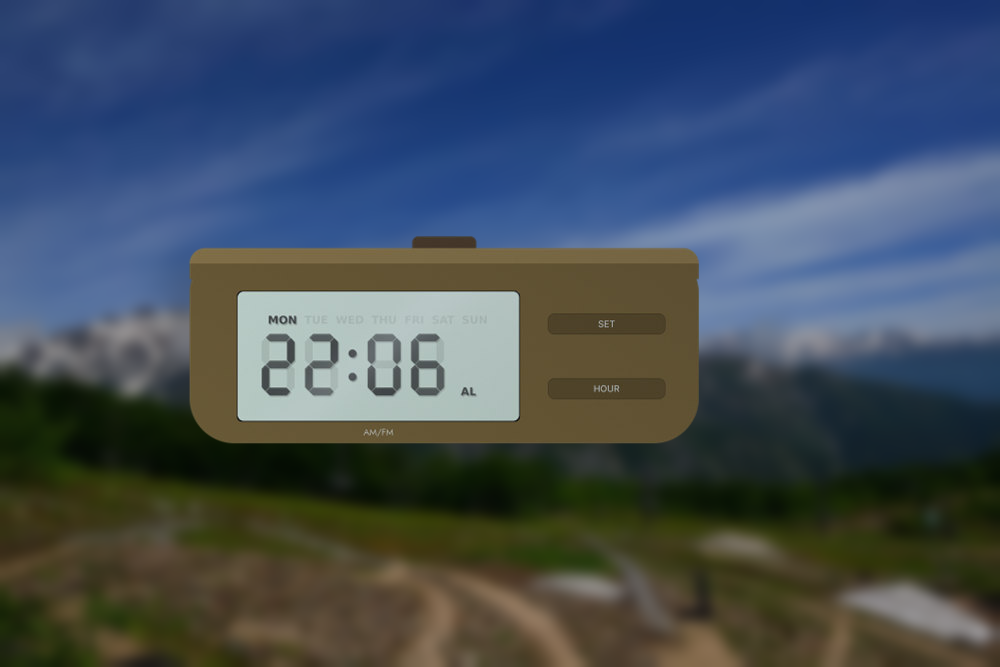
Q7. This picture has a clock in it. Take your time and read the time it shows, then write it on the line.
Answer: 22:06
